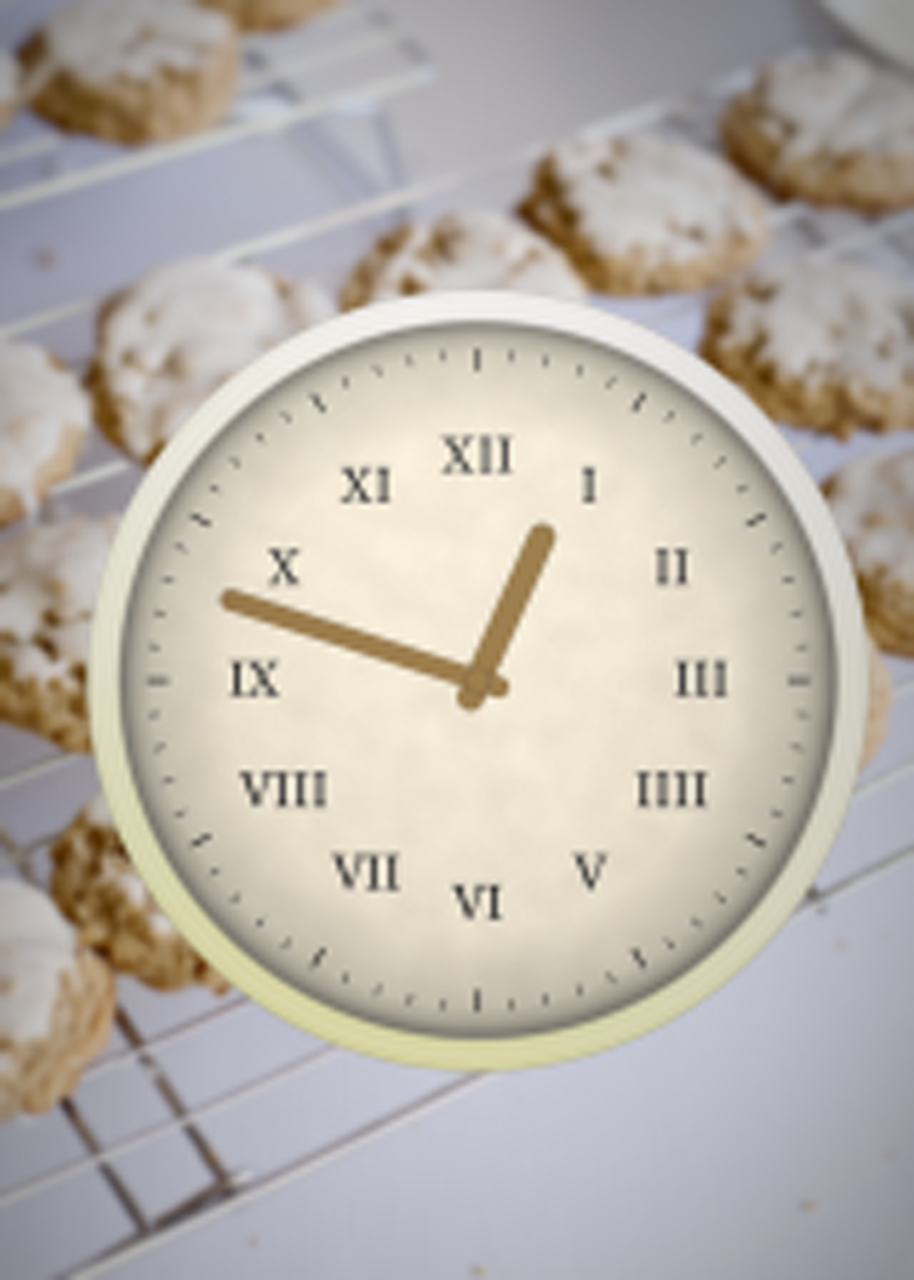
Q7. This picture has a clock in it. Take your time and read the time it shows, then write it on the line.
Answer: 12:48
